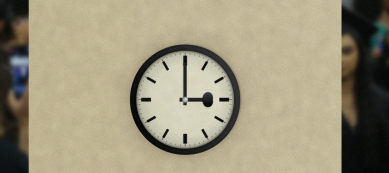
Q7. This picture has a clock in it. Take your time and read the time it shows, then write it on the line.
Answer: 3:00
